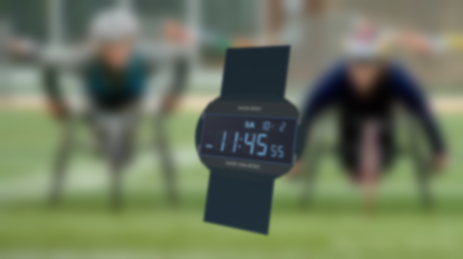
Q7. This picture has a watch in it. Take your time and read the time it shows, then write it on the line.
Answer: 11:45
